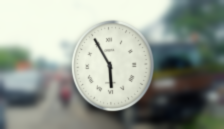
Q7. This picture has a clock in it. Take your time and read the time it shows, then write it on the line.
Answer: 5:55
